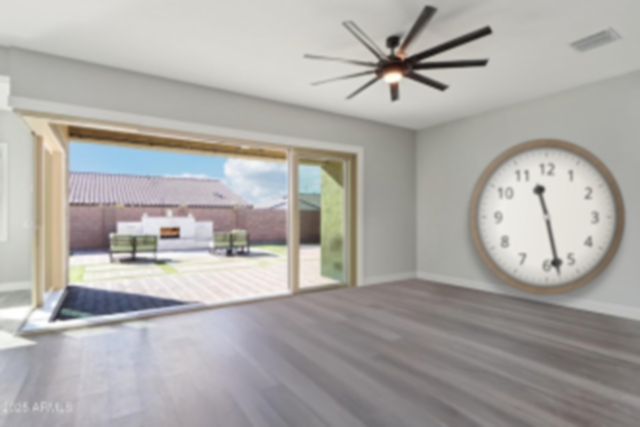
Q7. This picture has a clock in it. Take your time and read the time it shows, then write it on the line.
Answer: 11:28
